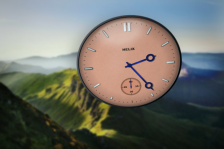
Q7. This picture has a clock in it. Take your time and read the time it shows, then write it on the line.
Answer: 2:24
